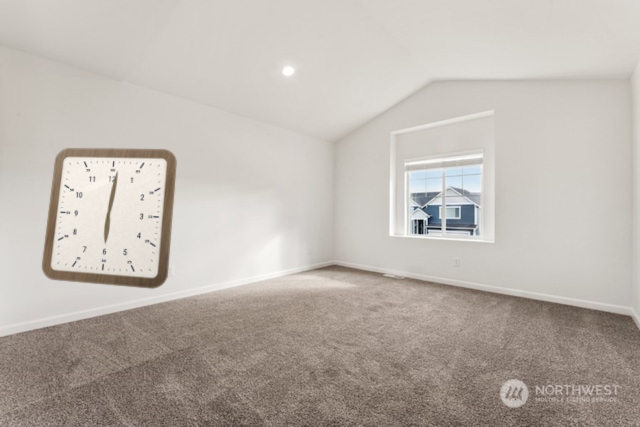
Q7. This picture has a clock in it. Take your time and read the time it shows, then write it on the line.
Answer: 6:01
